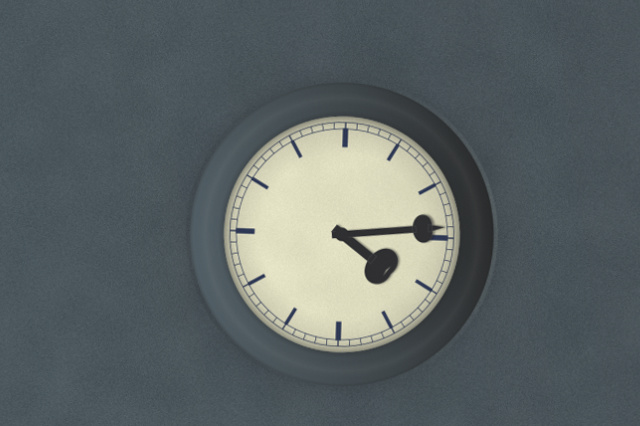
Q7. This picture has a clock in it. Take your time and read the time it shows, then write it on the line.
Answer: 4:14
